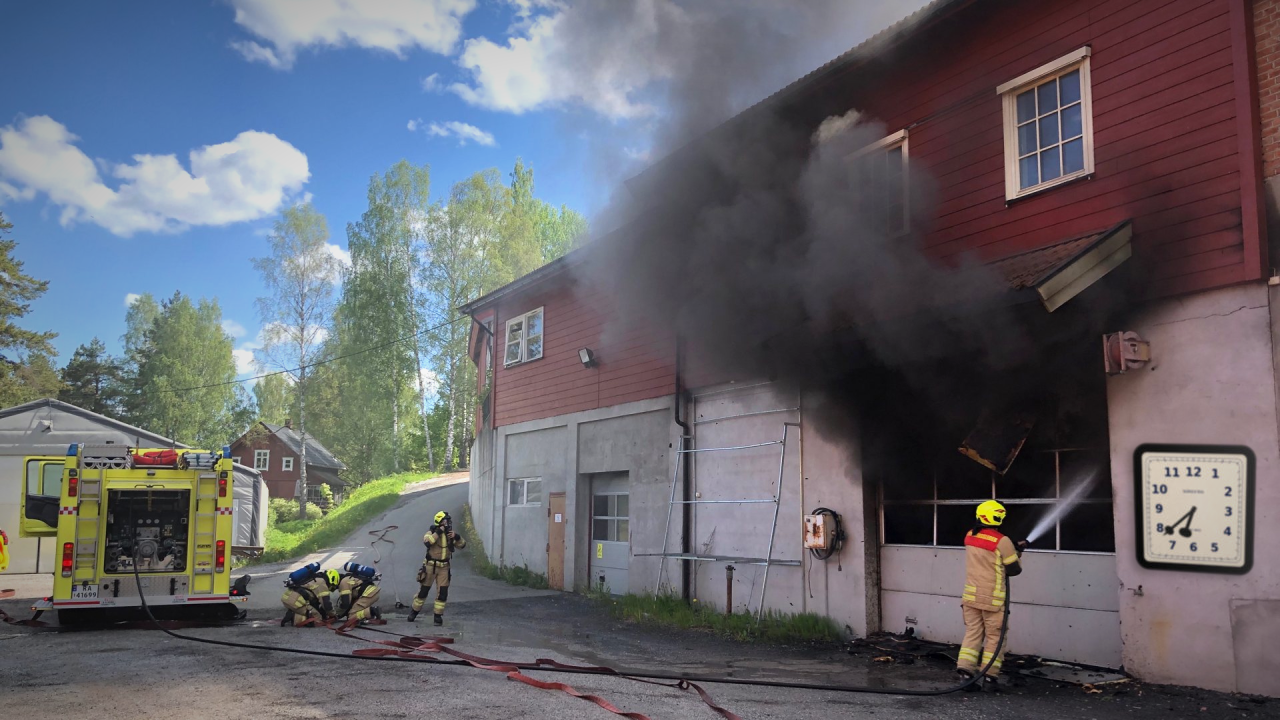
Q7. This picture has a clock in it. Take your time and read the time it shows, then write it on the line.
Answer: 6:38
